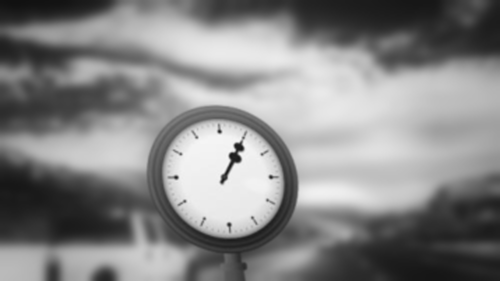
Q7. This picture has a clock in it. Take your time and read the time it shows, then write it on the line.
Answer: 1:05
